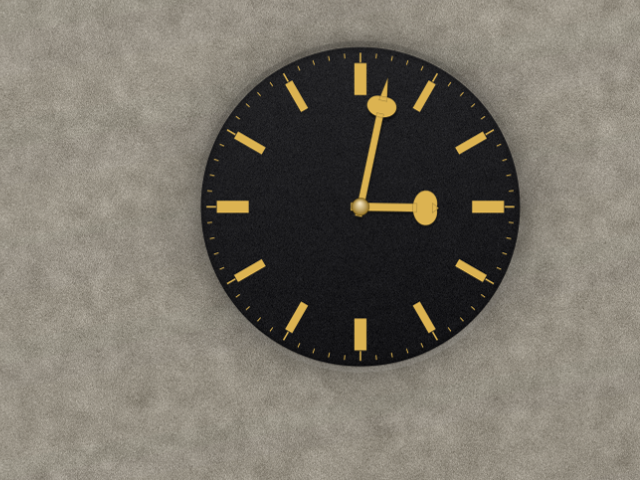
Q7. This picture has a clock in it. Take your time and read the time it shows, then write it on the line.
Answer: 3:02
